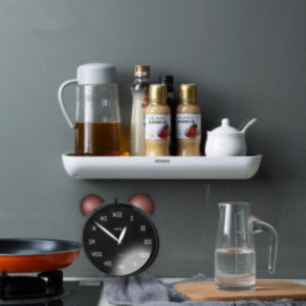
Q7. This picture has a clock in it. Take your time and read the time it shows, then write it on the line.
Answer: 12:52
